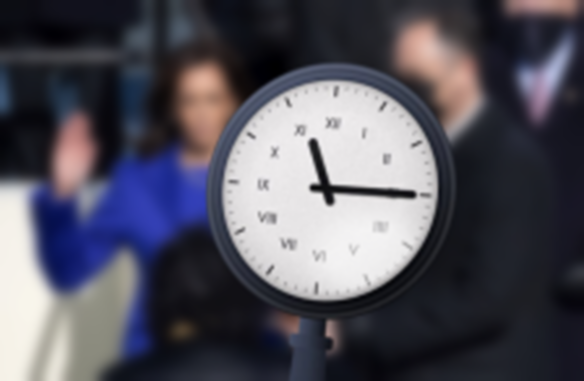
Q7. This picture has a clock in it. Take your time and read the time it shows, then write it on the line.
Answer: 11:15
